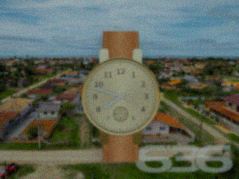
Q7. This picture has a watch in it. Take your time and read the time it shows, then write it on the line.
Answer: 7:48
